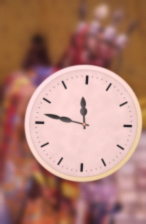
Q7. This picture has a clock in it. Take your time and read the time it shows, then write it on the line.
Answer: 11:47
